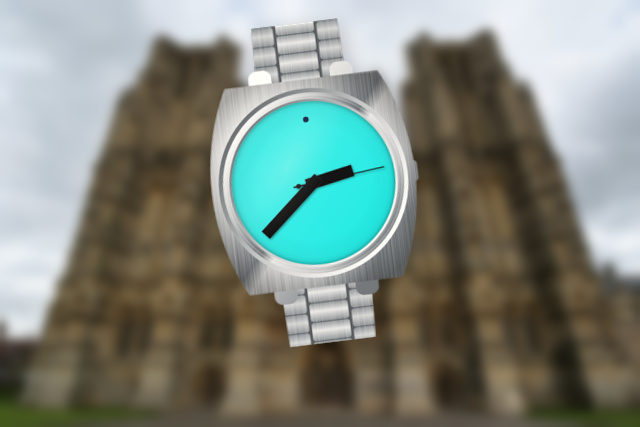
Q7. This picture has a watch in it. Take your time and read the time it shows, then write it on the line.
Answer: 2:38:14
